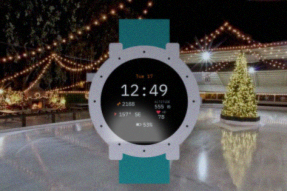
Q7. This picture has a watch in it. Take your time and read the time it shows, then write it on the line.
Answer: 12:49
